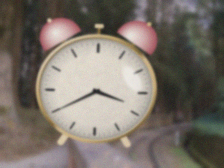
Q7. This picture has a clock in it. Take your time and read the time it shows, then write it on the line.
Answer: 3:40
